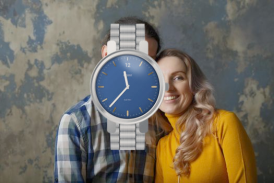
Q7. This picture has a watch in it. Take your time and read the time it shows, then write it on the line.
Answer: 11:37
